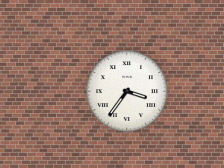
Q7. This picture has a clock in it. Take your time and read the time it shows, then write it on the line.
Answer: 3:36
